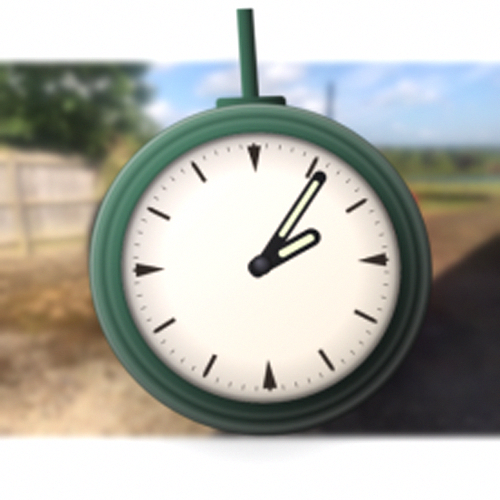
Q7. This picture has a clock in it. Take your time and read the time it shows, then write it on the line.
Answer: 2:06
